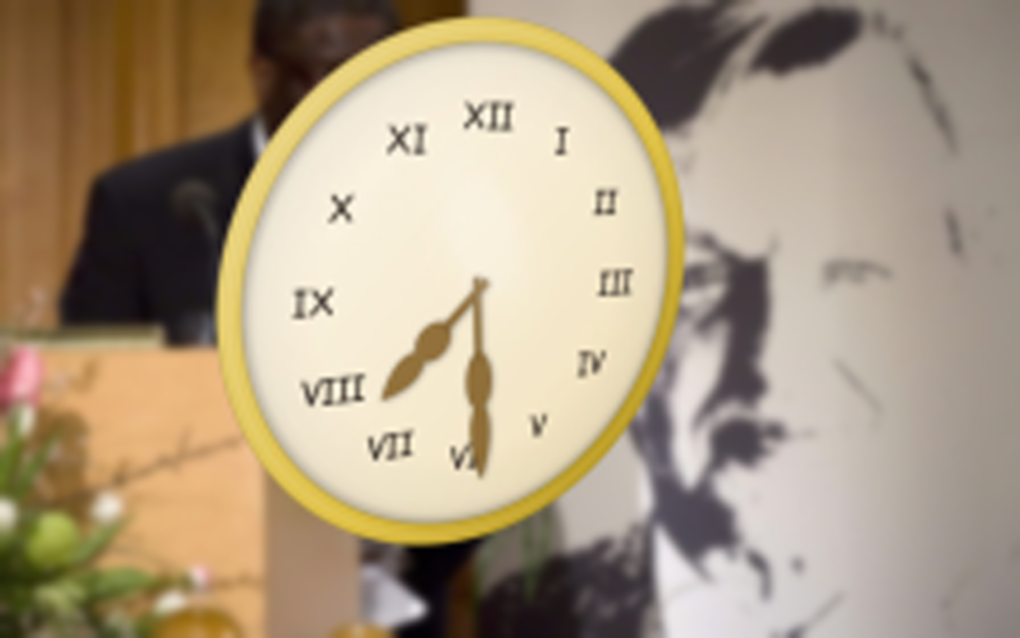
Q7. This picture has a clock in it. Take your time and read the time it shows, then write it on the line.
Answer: 7:29
